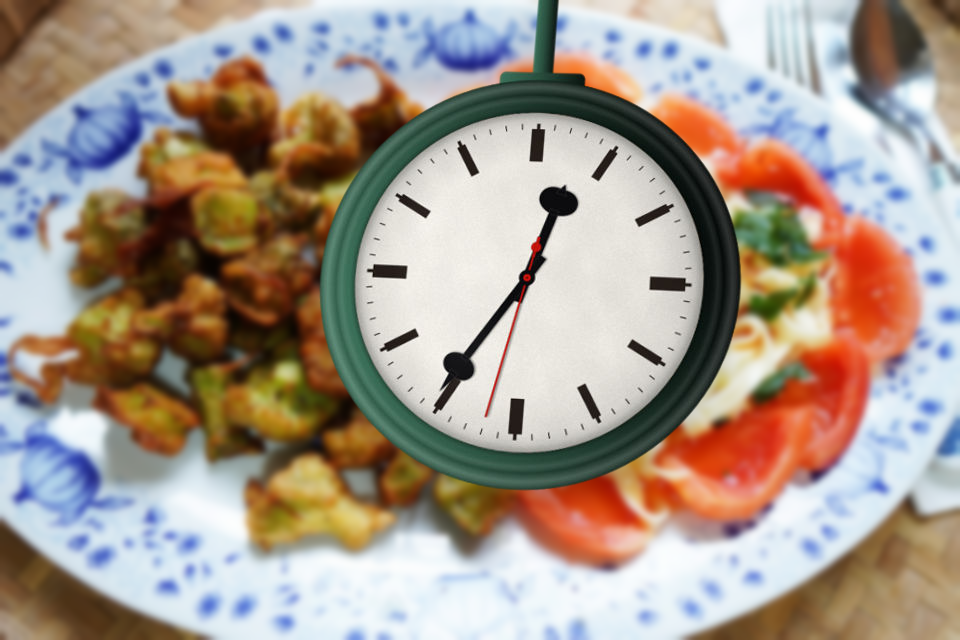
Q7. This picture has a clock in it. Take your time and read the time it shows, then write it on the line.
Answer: 12:35:32
